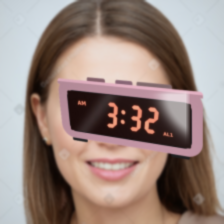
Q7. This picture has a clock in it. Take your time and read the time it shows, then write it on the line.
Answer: 3:32
